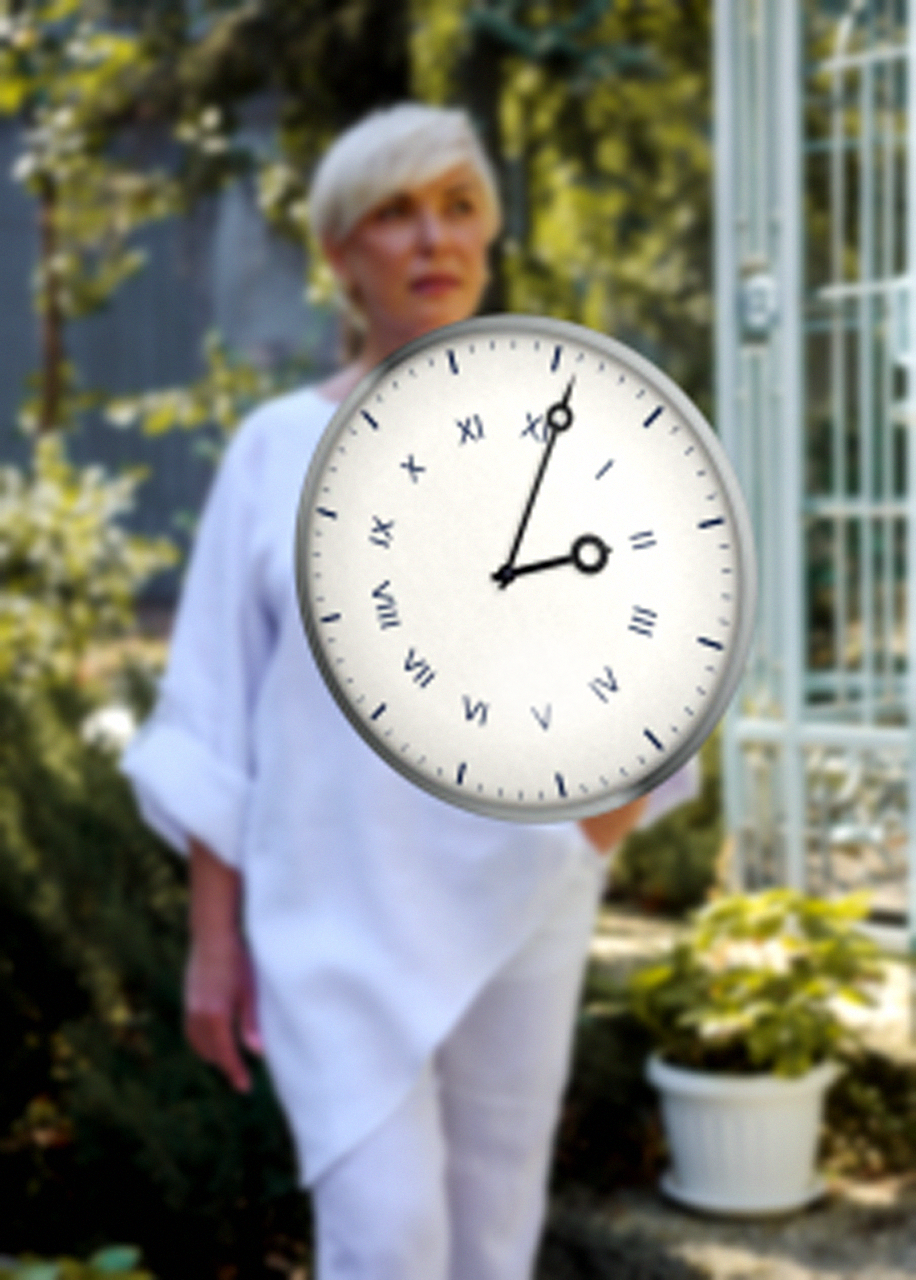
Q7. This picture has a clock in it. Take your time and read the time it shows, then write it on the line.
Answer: 2:01
